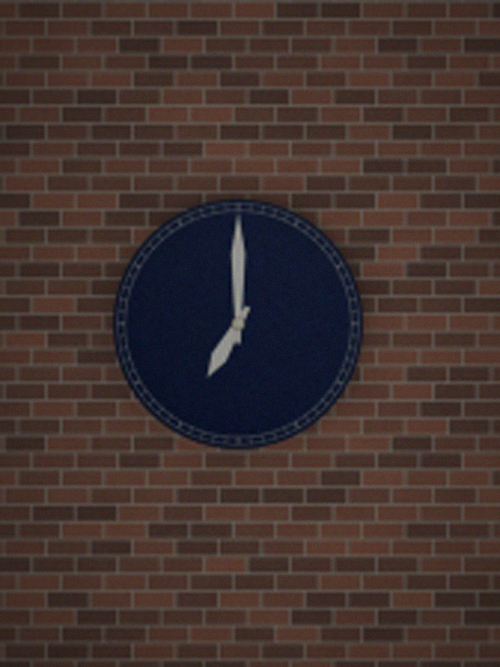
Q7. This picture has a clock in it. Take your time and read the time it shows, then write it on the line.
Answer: 7:00
